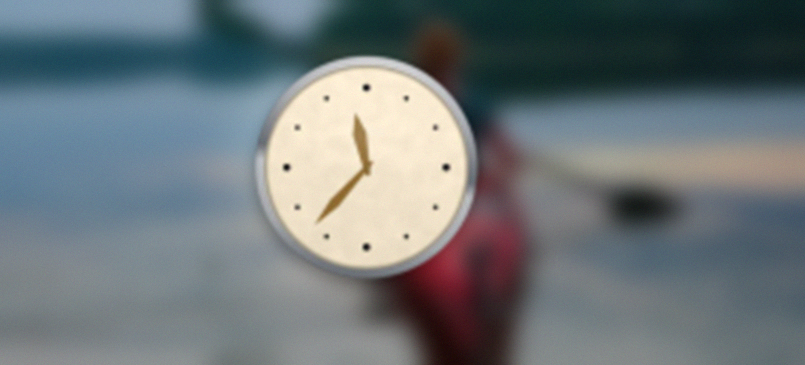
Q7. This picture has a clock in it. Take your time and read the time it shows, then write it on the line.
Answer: 11:37
